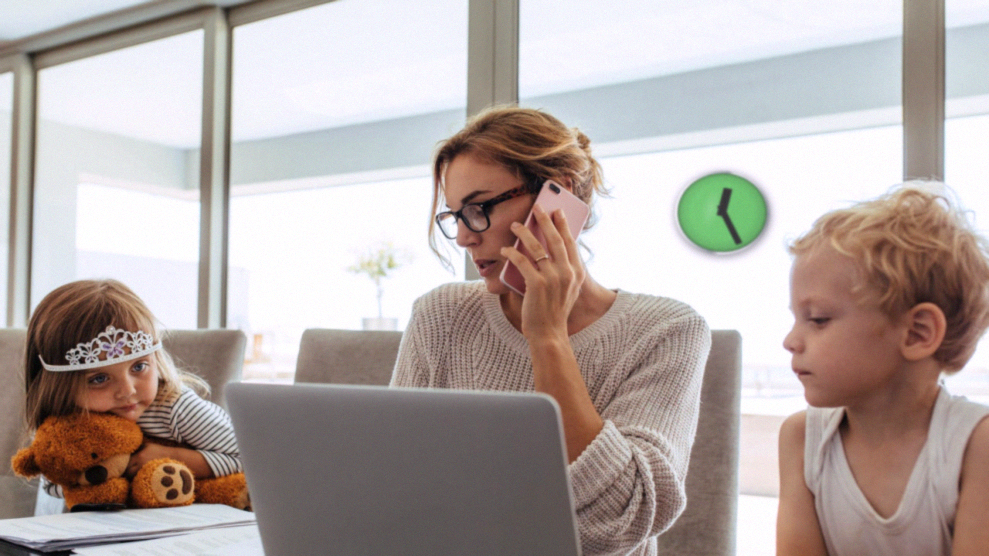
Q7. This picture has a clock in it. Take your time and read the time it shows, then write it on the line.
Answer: 12:26
